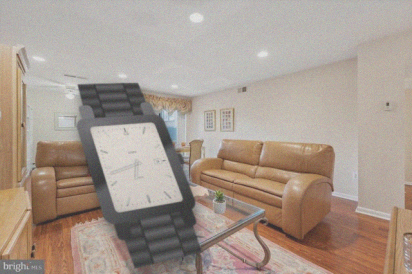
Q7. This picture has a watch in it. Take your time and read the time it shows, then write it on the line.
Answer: 6:43
